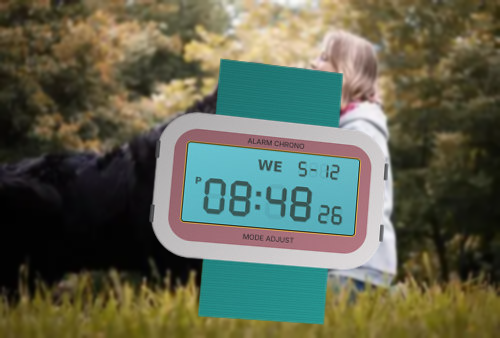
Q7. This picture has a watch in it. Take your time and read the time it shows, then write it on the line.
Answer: 8:48:26
